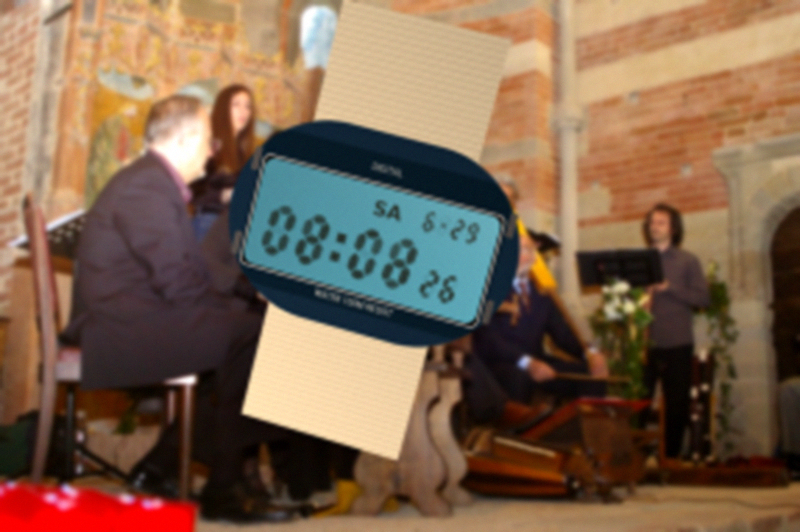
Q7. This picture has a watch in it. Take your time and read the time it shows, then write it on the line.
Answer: 8:08:26
